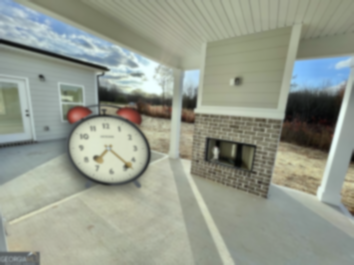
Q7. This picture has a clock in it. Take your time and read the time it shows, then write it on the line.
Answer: 7:23
